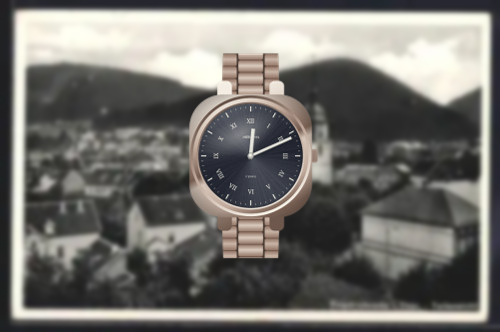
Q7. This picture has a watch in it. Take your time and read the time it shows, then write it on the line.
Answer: 12:11
